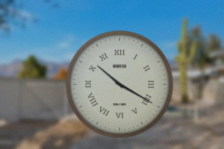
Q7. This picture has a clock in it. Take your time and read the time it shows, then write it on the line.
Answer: 10:20
